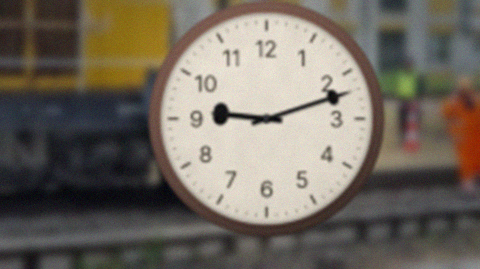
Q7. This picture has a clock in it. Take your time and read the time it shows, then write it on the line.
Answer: 9:12
